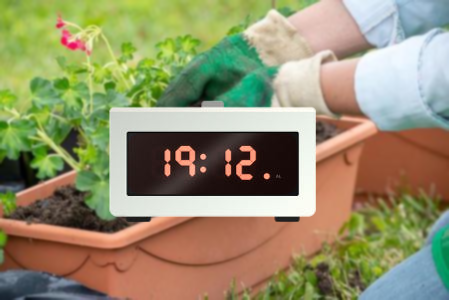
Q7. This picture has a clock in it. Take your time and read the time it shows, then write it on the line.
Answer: 19:12
